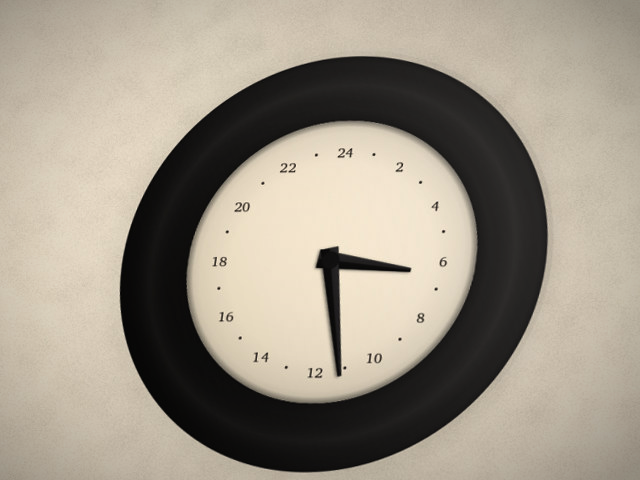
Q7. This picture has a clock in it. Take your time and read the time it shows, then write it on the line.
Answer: 6:28
